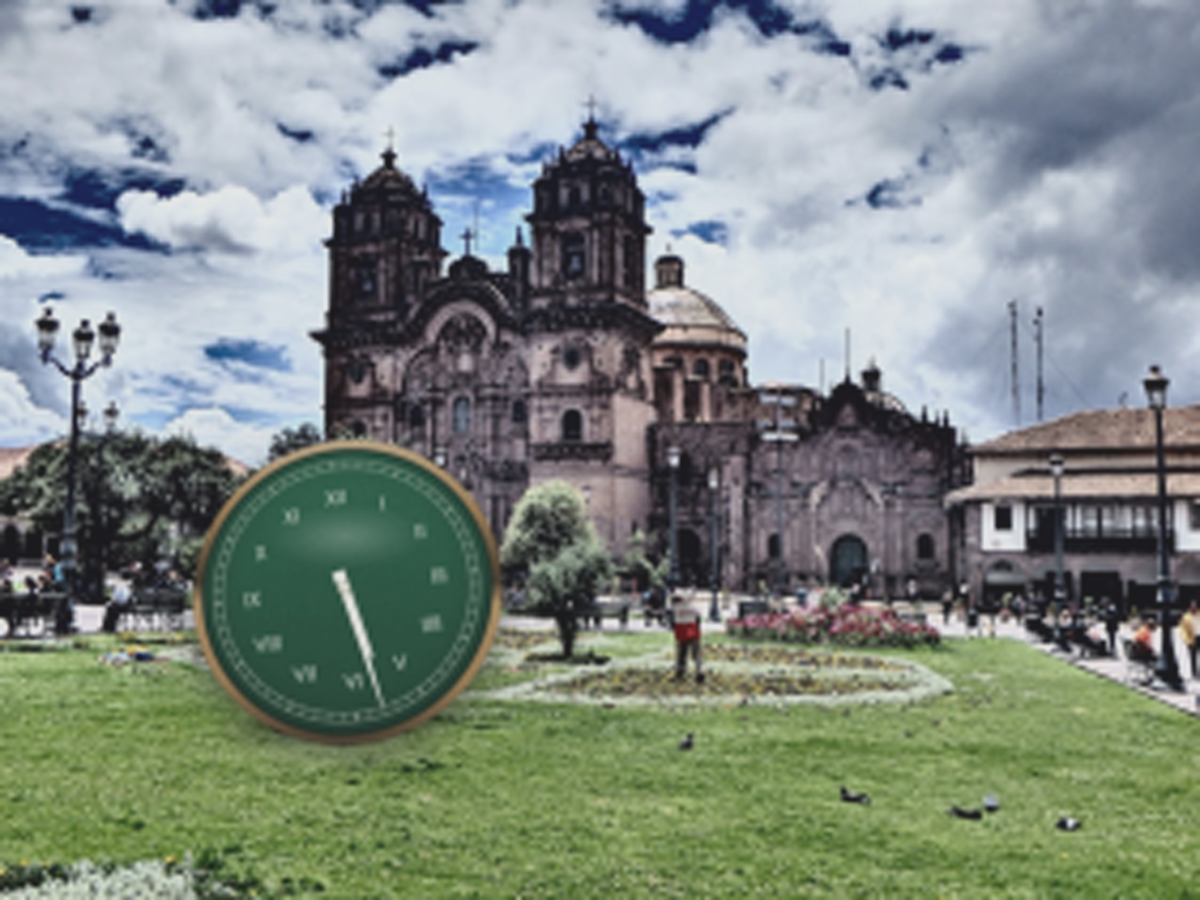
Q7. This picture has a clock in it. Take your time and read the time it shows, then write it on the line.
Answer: 5:28
